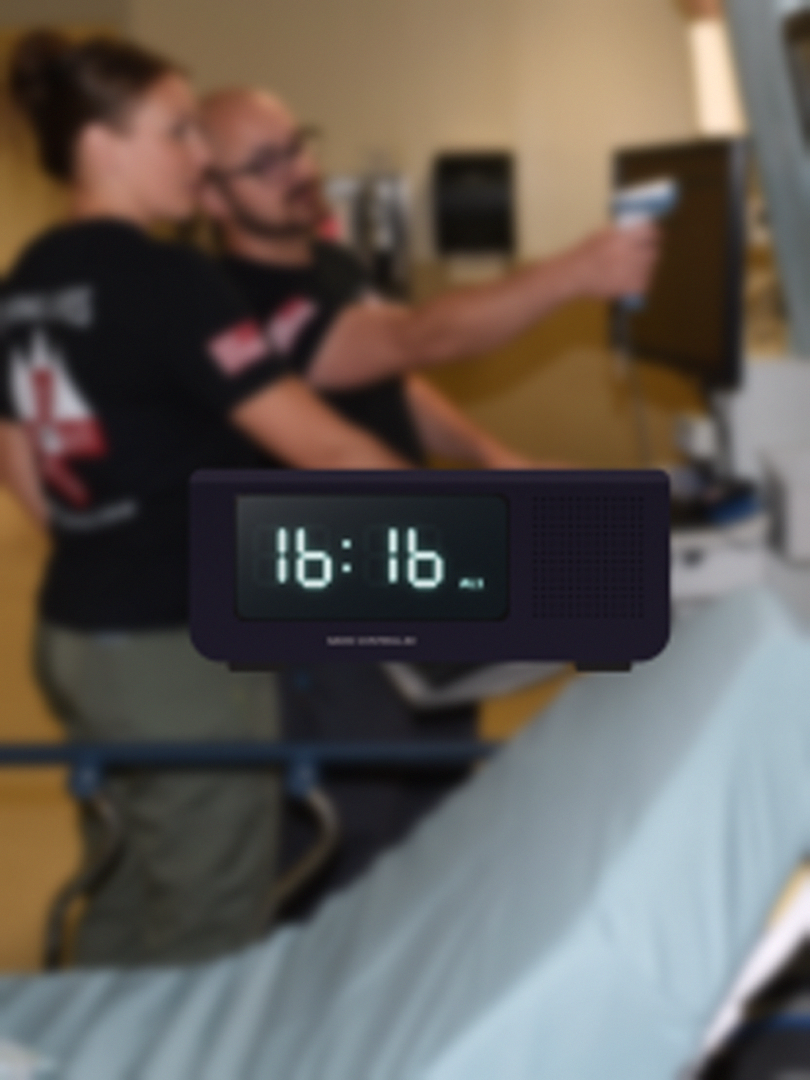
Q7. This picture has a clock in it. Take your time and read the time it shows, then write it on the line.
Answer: 16:16
